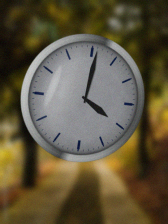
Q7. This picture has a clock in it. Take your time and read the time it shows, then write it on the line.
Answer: 4:01
